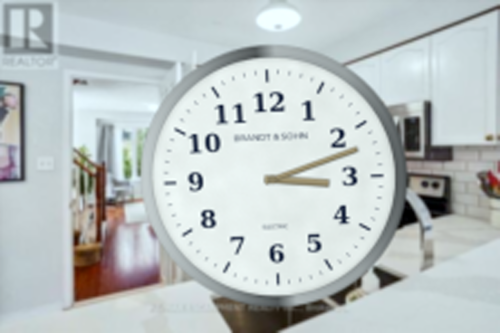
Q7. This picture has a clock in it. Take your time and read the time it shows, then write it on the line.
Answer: 3:12
